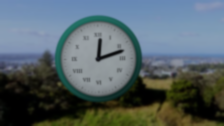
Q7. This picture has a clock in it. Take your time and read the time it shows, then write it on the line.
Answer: 12:12
